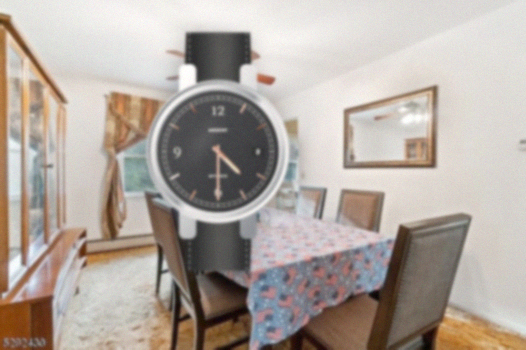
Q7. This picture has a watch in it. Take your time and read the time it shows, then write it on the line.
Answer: 4:30
